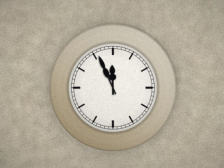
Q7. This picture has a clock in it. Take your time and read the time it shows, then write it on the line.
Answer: 11:56
